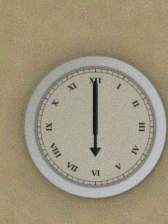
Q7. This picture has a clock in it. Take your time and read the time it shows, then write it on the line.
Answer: 6:00
